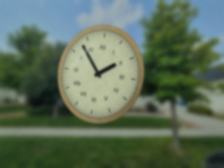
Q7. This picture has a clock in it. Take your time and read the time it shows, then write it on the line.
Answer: 1:53
